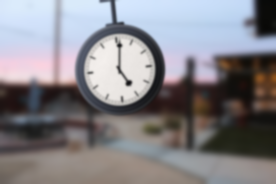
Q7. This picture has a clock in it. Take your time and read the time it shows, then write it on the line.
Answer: 5:01
